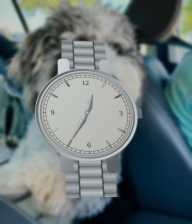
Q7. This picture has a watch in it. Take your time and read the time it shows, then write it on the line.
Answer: 12:35
